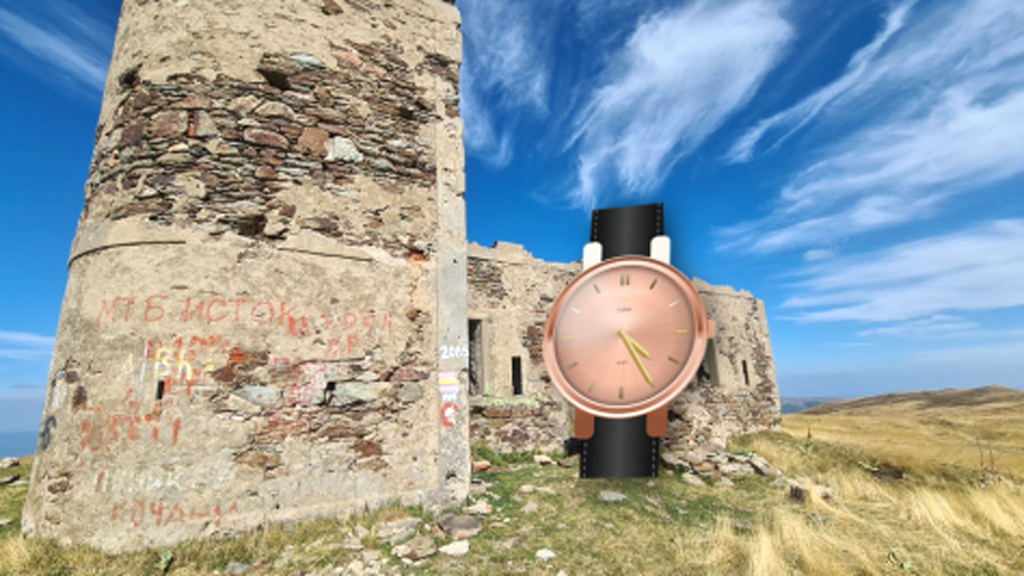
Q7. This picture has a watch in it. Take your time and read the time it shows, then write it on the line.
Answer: 4:25
